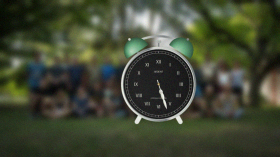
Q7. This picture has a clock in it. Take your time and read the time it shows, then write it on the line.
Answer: 5:27
